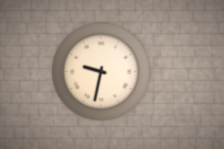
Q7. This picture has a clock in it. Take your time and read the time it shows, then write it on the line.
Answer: 9:32
